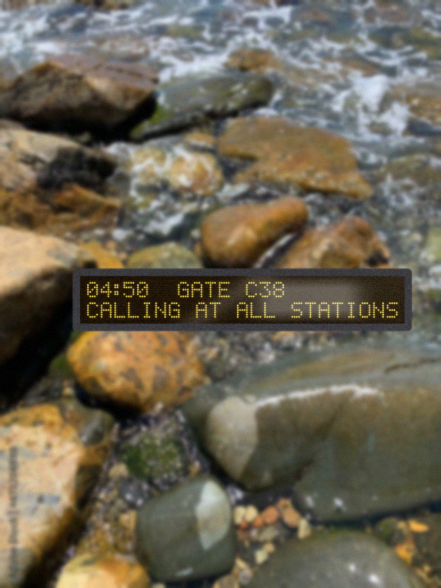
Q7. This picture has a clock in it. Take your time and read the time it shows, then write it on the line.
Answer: 4:50
